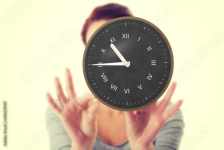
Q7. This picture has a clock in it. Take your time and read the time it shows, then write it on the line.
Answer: 10:45
